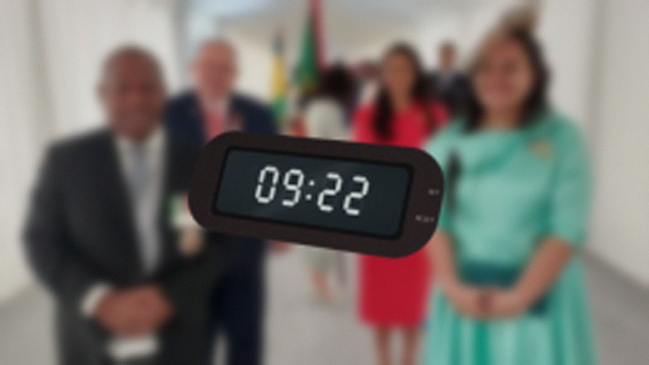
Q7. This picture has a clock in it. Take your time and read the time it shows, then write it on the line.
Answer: 9:22
